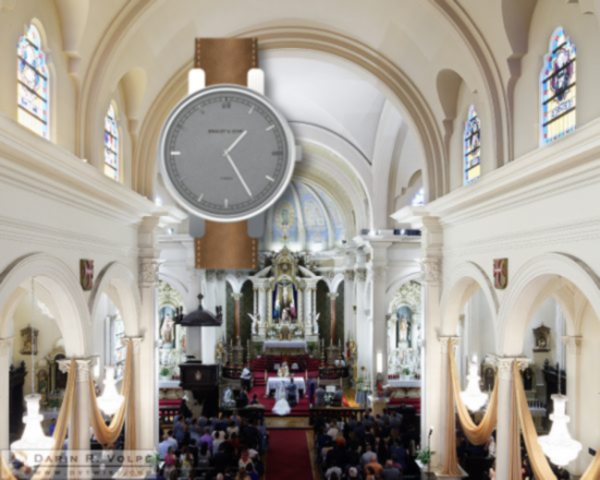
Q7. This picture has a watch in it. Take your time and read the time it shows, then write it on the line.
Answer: 1:25
